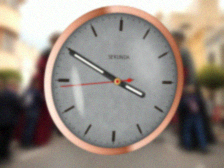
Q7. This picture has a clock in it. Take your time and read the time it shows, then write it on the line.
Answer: 3:49:44
